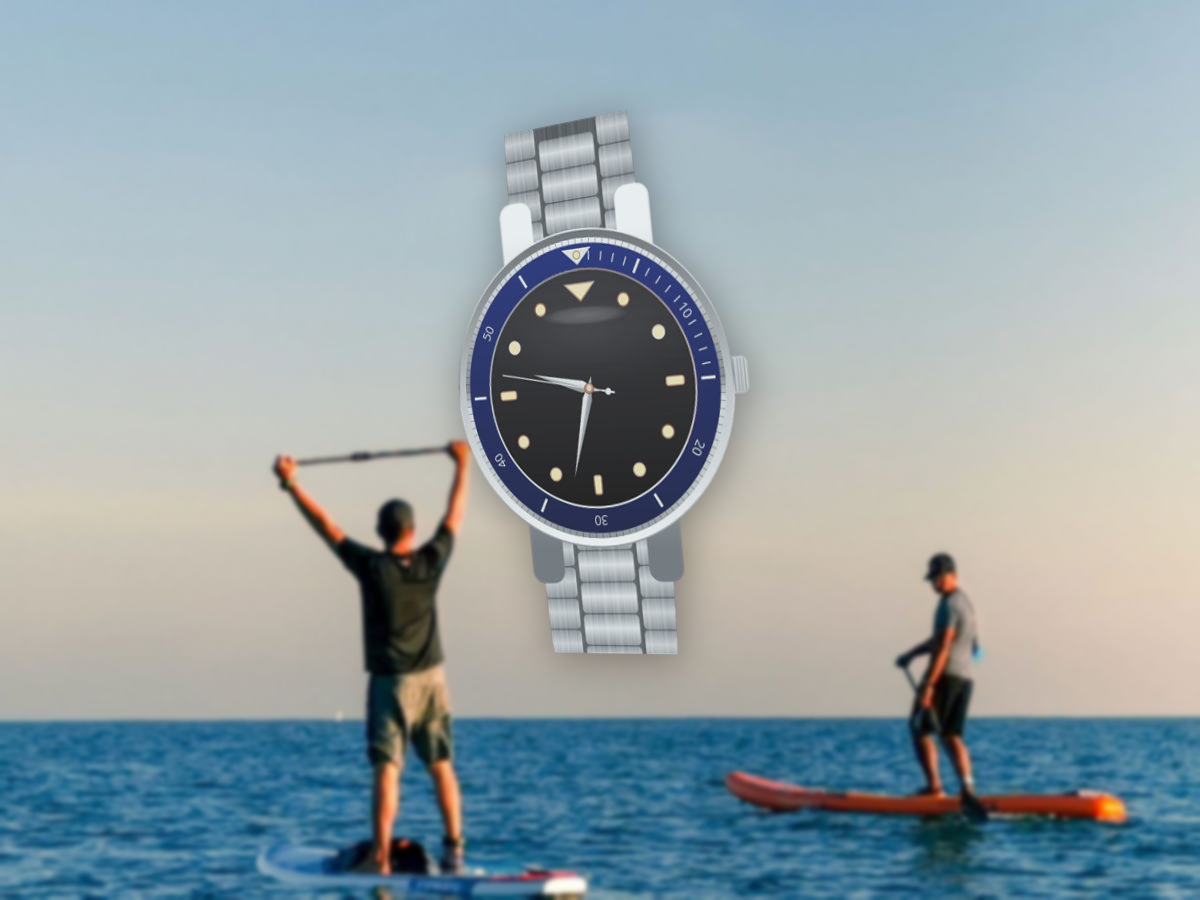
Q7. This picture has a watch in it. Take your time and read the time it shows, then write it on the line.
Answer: 9:32:47
